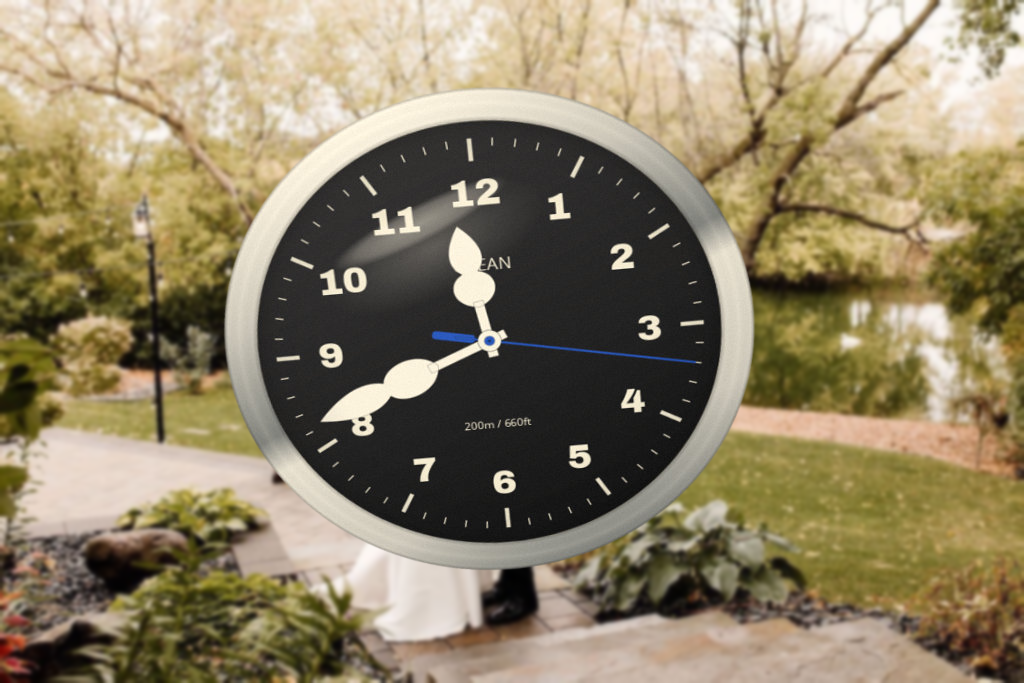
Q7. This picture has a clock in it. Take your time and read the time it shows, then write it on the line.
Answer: 11:41:17
